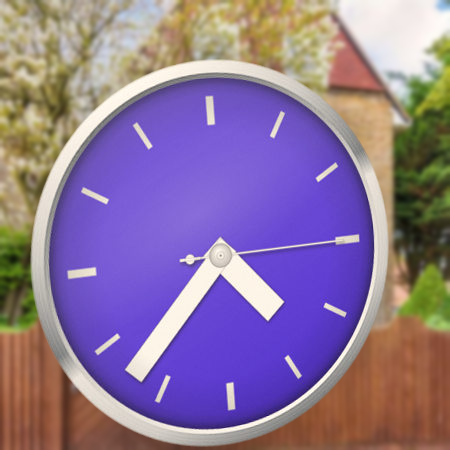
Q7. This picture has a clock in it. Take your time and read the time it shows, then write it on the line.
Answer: 4:37:15
